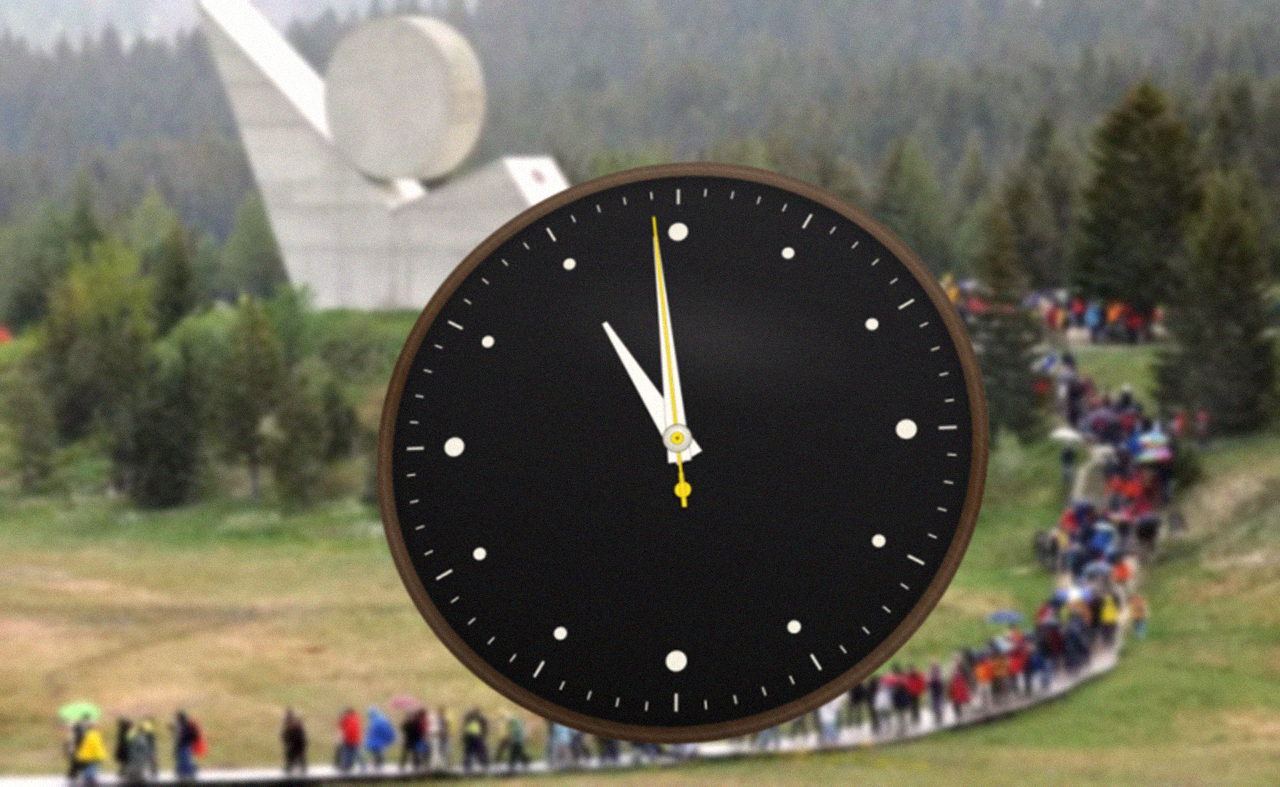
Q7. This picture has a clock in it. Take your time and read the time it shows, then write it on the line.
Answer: 10:58:59
